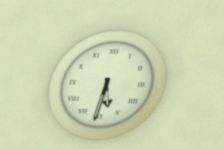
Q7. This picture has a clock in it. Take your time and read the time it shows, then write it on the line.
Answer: 5:31
